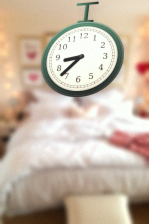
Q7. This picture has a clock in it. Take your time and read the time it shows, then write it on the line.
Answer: 8:37
